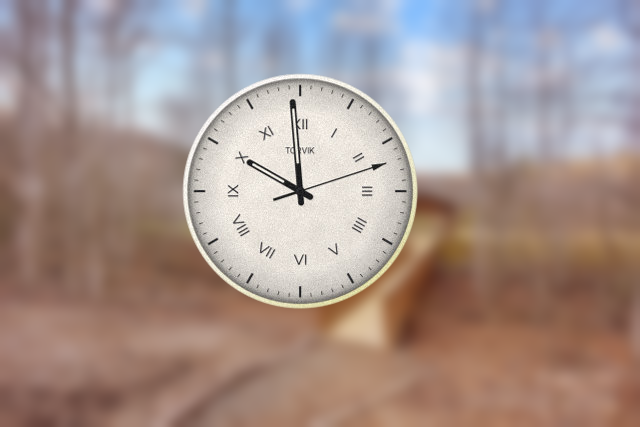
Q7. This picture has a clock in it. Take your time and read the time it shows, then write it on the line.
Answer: 9:59:12
